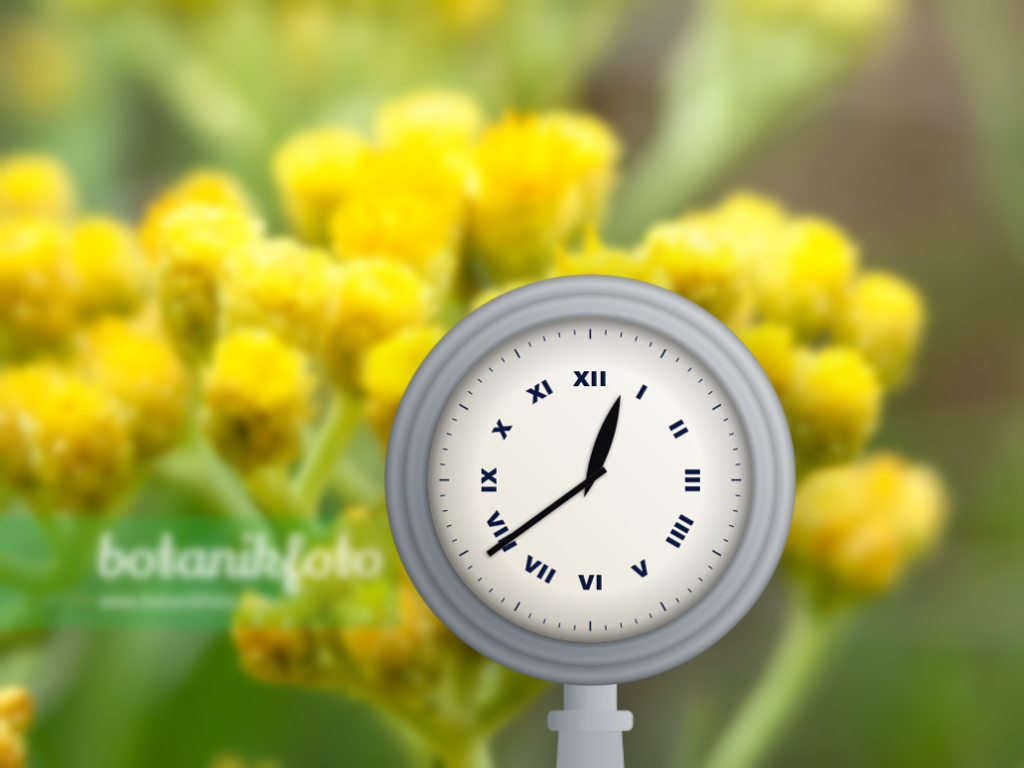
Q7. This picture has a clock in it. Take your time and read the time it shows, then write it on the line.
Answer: 12:39
